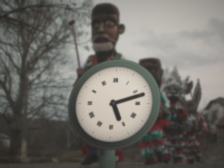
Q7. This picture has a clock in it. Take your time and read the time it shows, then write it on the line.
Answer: 5:12
